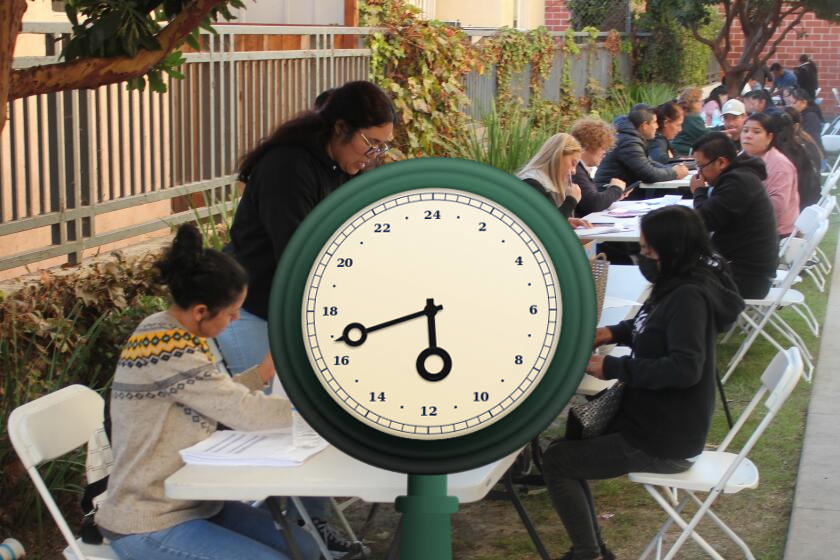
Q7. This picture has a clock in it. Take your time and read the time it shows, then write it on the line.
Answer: 11:42
